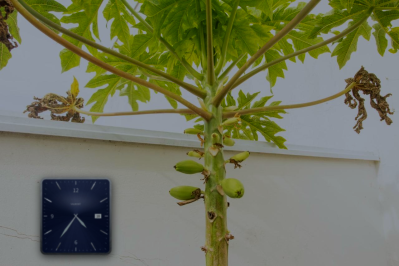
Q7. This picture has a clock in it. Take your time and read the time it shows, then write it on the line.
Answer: 4:36
